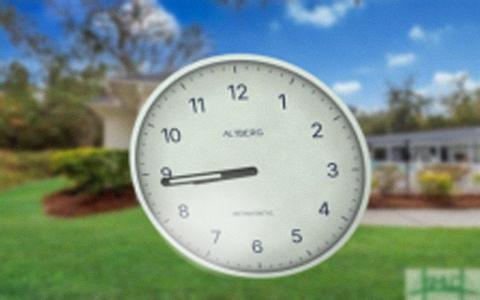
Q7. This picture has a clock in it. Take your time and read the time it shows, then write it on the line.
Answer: 8:44
